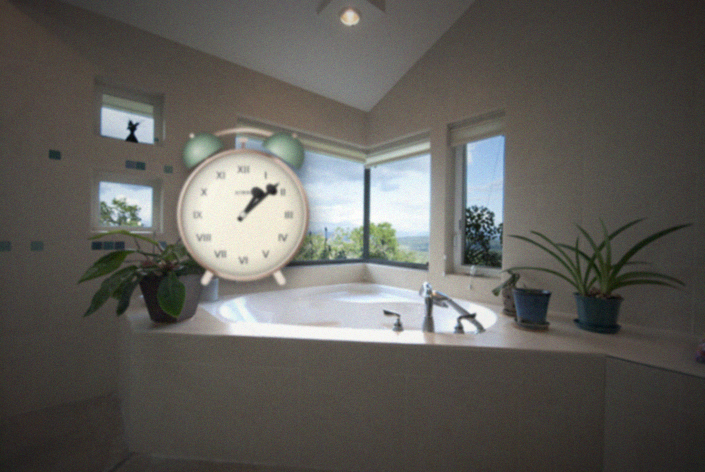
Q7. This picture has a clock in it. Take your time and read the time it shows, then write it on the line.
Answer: 1:08
